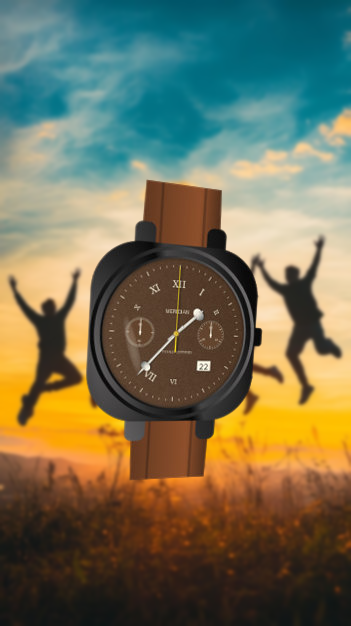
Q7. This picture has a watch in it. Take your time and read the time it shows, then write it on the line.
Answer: 1:37
